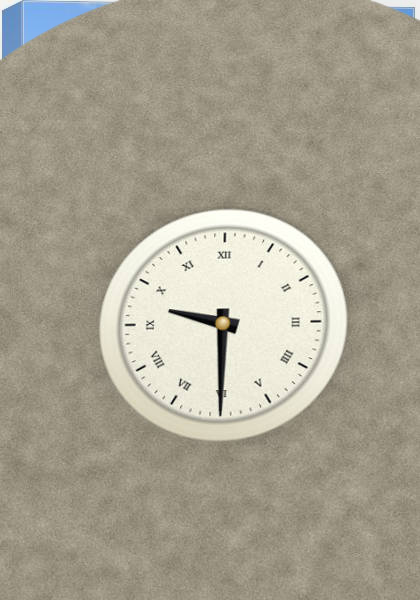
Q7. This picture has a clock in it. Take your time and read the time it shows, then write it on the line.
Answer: 9:30
